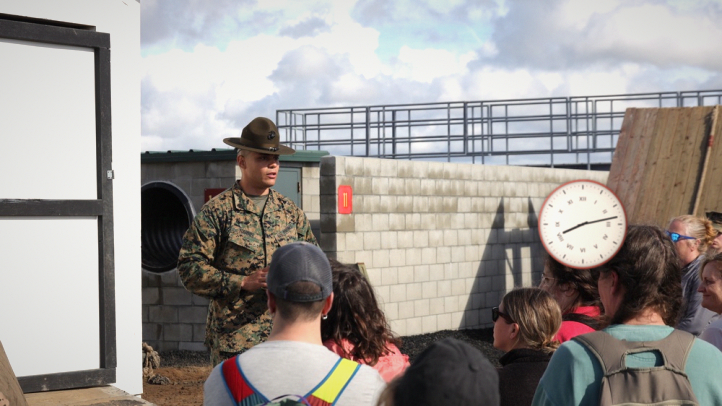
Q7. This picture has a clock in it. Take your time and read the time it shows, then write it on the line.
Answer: 8:13
